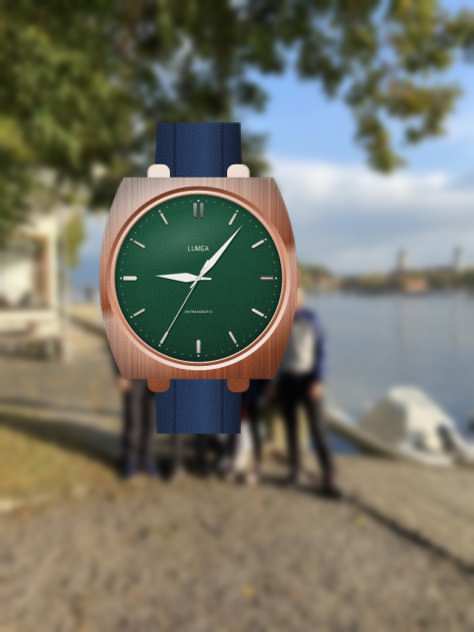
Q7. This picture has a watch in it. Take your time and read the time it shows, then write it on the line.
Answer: 9:06:35
